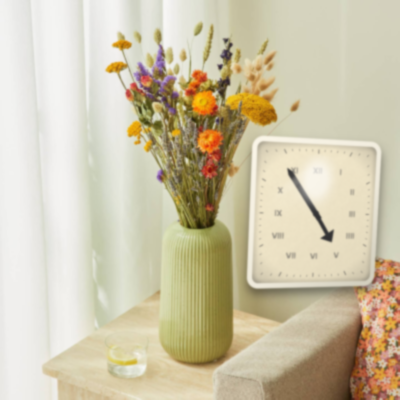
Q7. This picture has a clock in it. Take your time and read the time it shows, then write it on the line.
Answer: 4:54
